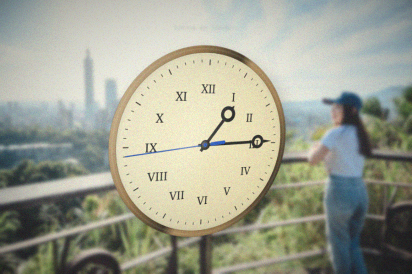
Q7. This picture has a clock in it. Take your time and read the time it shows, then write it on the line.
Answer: 1:14:44
